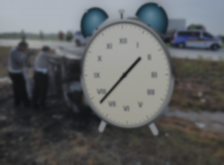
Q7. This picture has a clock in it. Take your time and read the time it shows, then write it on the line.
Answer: 1:38
